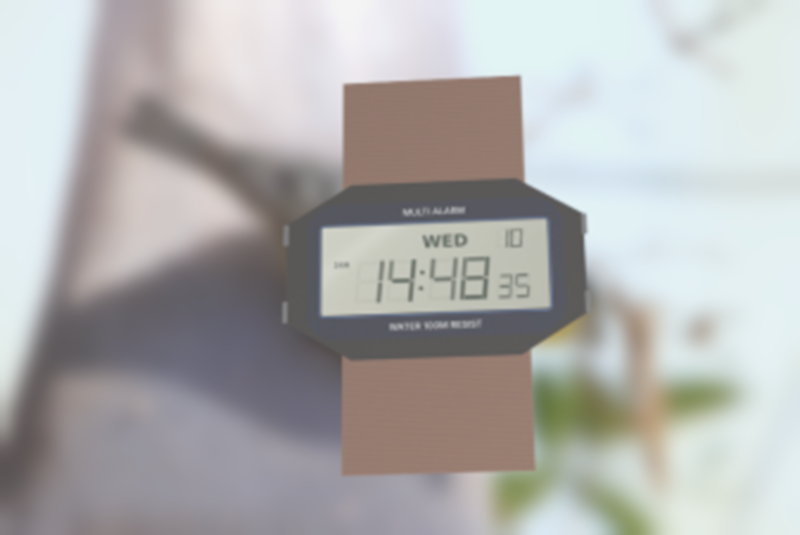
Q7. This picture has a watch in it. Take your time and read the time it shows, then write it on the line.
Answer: 14:48:35
